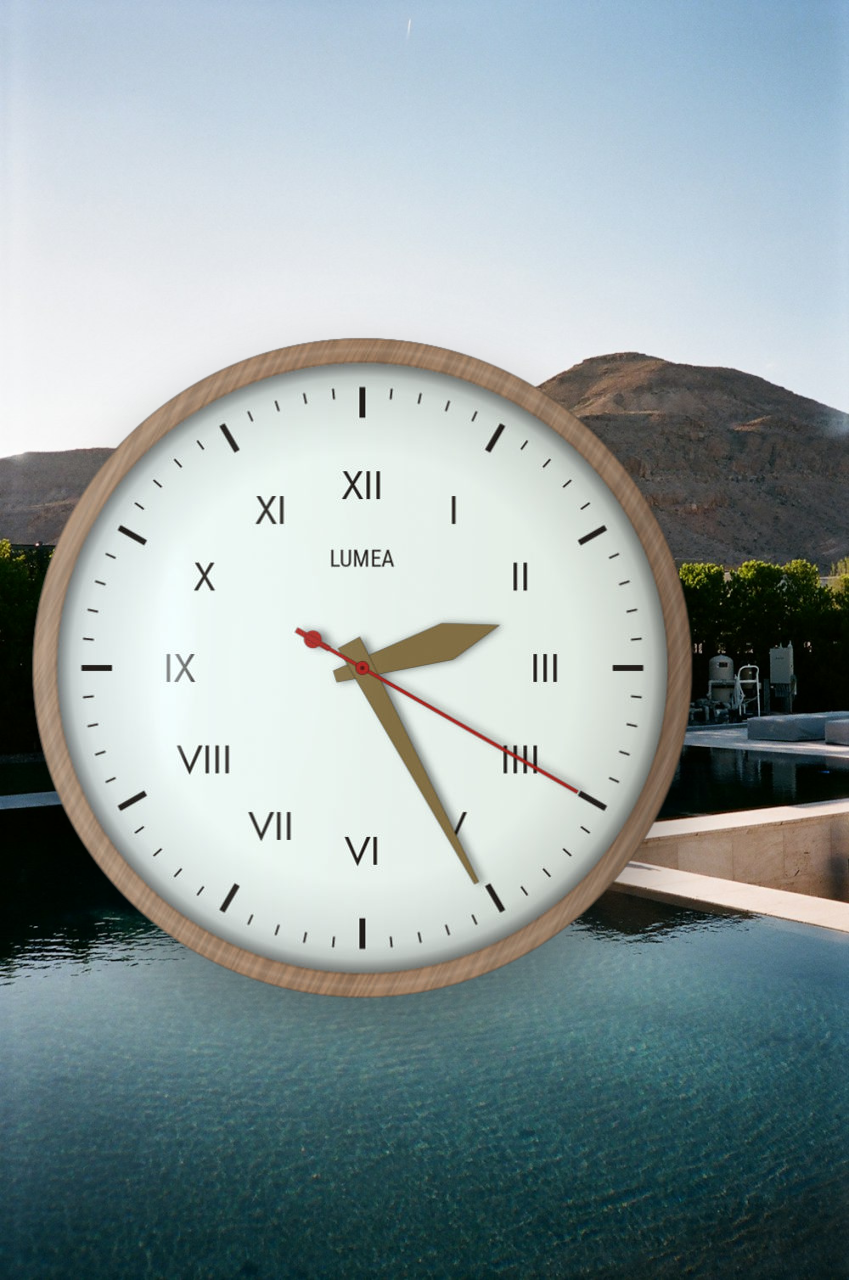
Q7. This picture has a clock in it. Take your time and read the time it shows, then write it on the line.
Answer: 2:25:20
